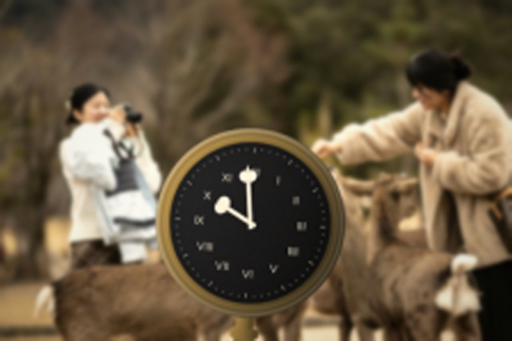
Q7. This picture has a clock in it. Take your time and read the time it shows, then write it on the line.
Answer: 9:59
